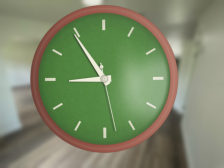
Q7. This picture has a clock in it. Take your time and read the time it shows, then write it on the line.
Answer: 8:54:28
